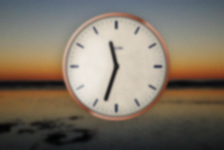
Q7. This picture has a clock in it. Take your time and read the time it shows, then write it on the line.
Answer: 11:33
